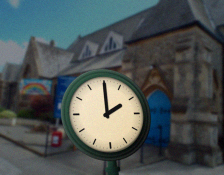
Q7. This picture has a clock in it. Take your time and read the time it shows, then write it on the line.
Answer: 2:00
